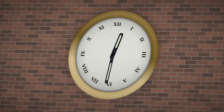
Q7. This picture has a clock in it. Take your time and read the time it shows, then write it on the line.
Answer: 12:31
